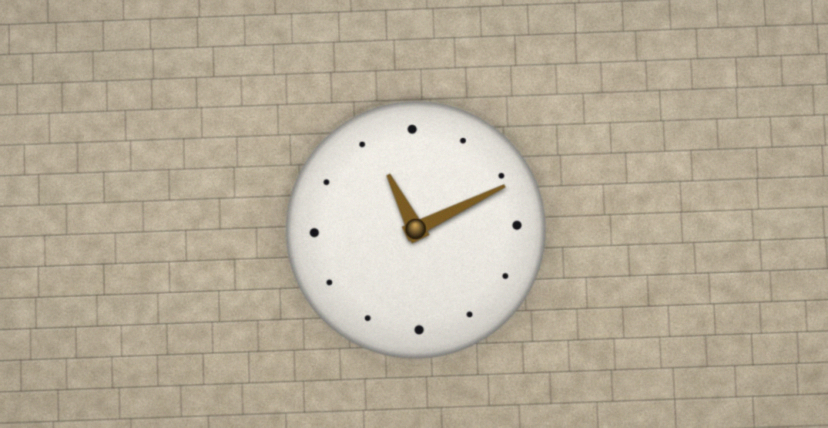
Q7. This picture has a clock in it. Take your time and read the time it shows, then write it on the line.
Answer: 11:11
